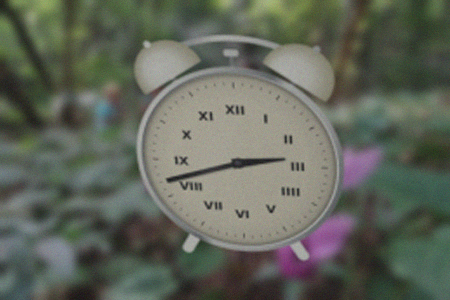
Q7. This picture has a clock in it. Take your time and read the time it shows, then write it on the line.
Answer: 2:42
